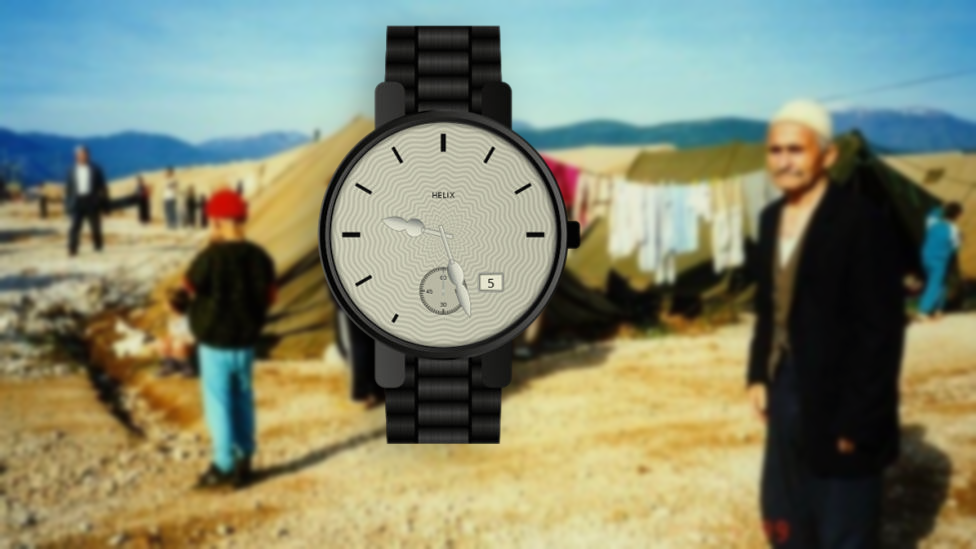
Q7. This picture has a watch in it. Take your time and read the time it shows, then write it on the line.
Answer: 9:27
